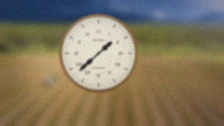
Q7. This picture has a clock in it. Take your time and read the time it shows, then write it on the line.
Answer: 1:38
